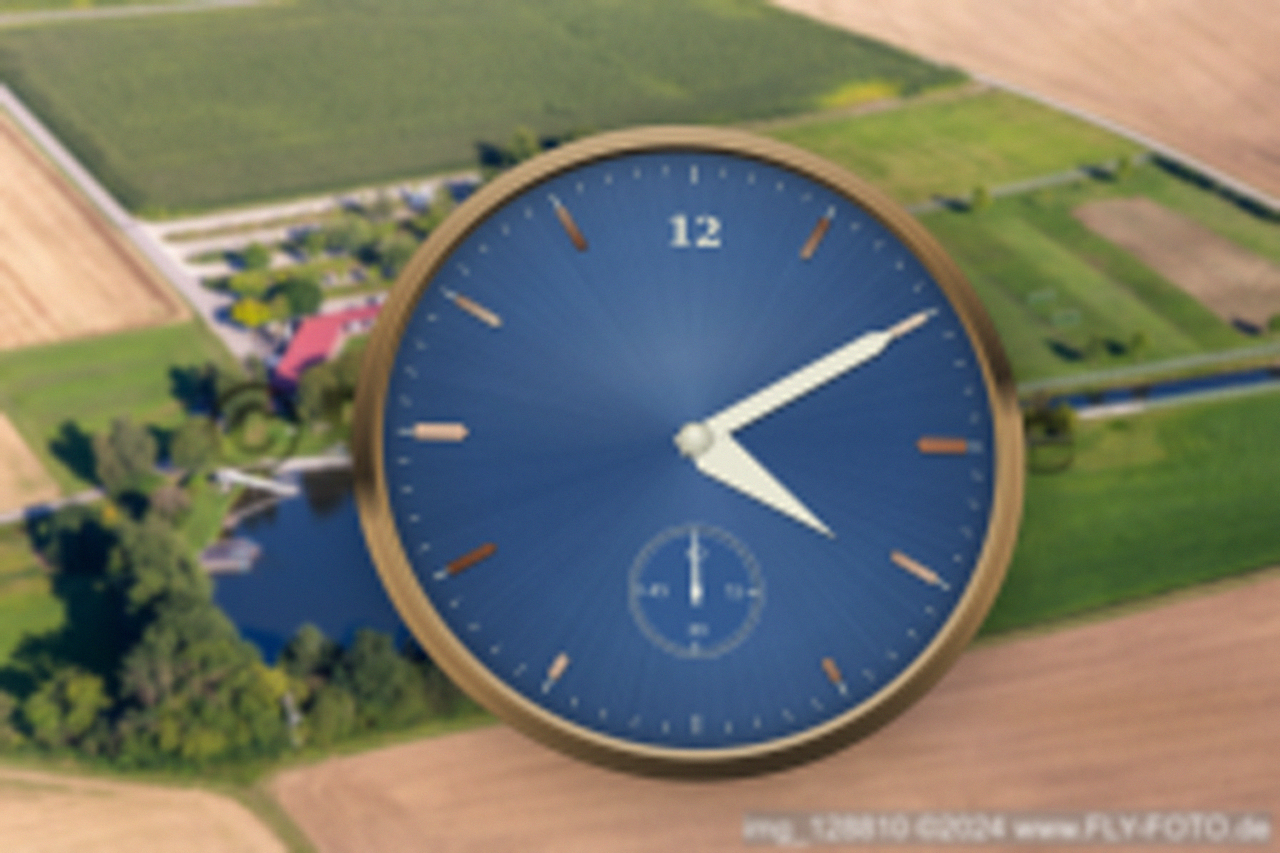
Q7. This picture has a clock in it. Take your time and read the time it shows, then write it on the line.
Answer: 4:10
